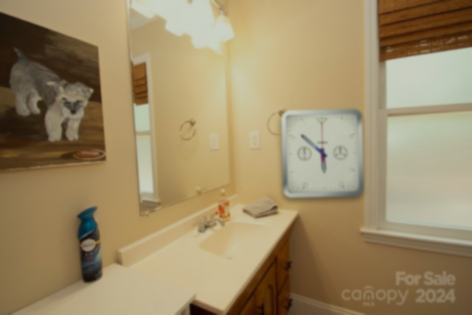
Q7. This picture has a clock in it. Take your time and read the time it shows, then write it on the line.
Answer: 5:52
